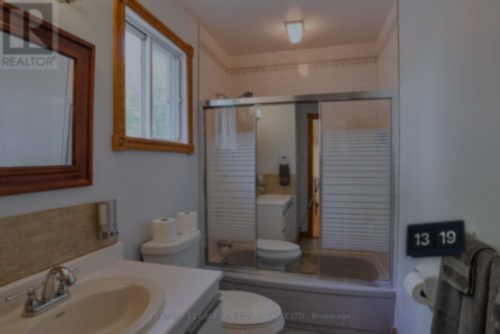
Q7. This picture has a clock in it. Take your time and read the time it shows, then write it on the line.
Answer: 13:19
